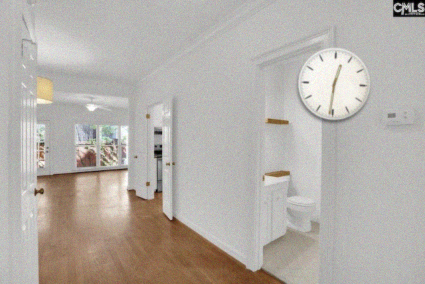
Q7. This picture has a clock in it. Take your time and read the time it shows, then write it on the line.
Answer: 12:31
